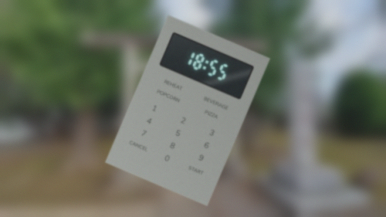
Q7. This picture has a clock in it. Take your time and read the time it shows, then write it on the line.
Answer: 18:55
